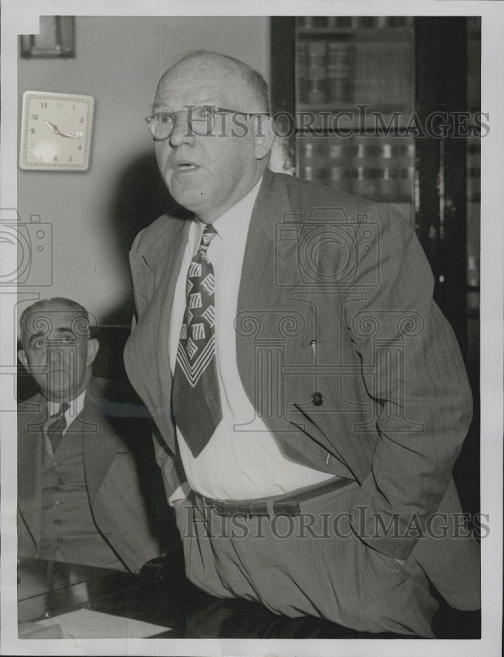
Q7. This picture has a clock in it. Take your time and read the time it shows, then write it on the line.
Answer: 10:17
